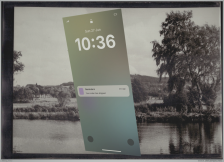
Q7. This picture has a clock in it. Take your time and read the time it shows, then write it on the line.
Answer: 10:36
